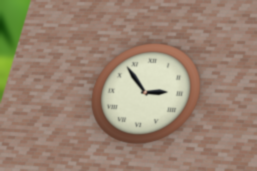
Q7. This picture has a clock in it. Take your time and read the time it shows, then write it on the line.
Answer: 2:53
